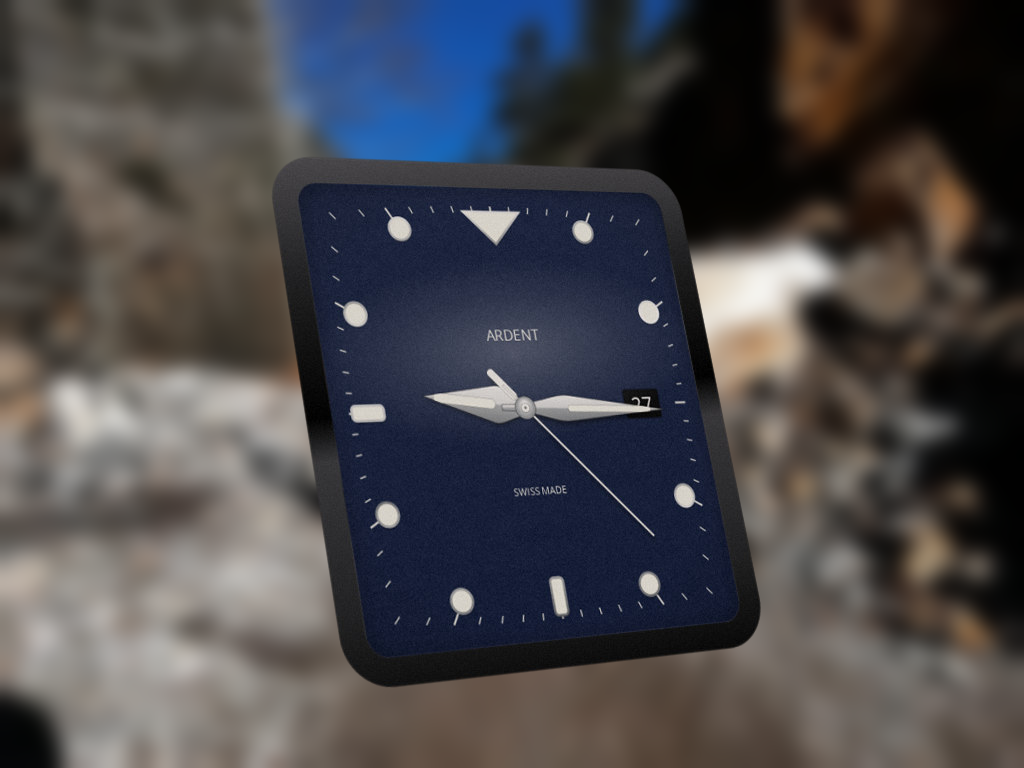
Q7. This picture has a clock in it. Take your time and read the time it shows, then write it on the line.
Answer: 9:15:23
